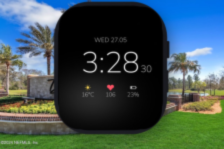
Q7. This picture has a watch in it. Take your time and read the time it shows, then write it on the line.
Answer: 3:28:30
